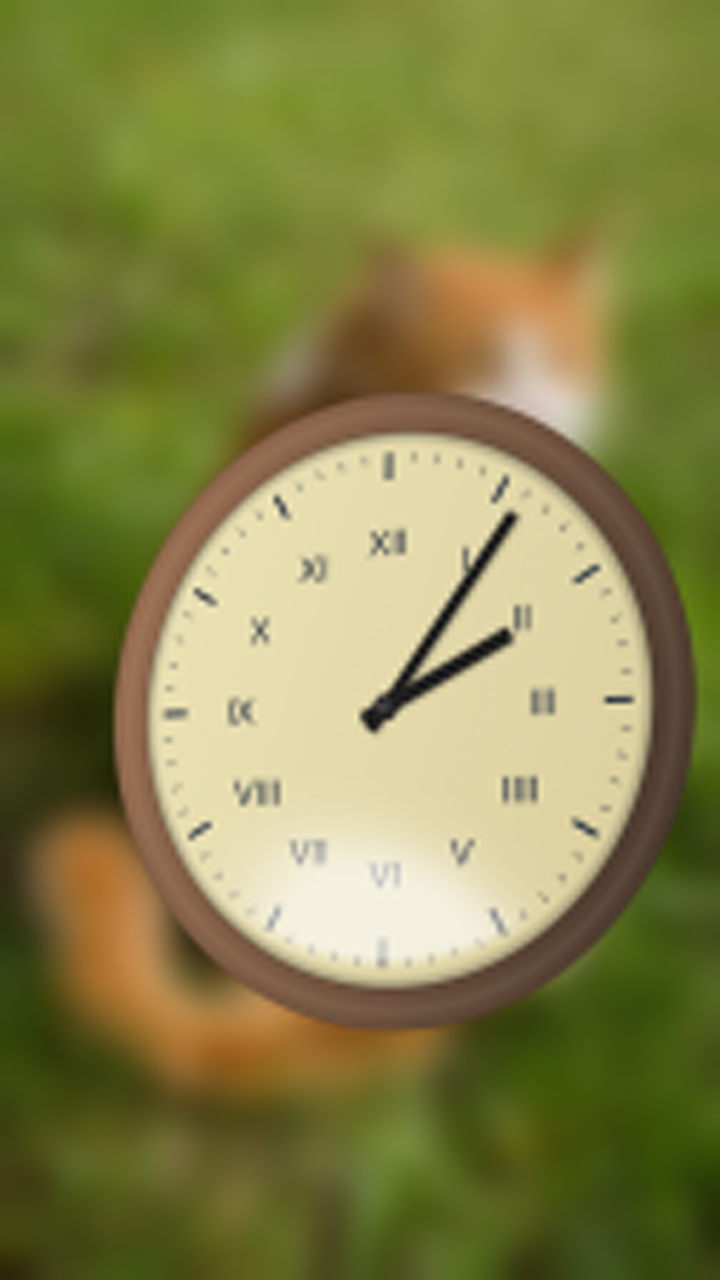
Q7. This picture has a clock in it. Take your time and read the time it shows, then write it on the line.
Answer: 2:06
